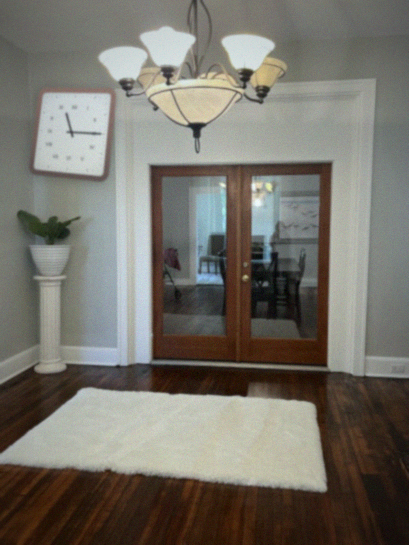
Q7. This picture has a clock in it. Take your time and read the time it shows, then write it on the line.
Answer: 11:15
